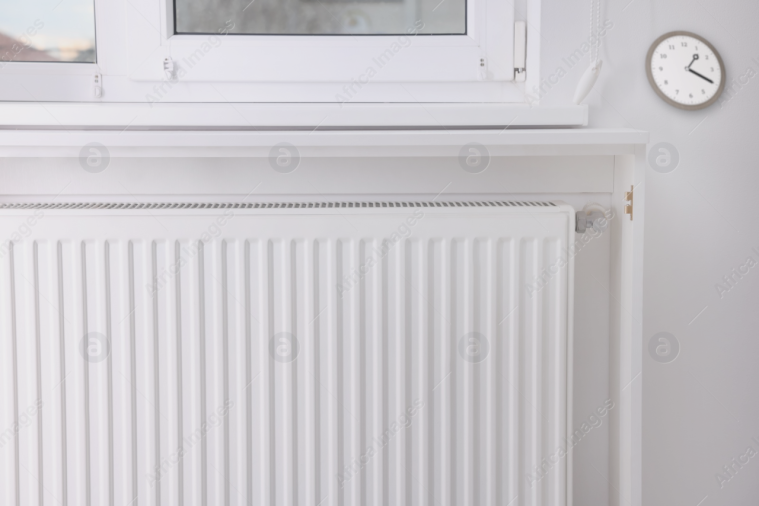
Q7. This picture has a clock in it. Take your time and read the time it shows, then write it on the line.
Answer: 1:20
